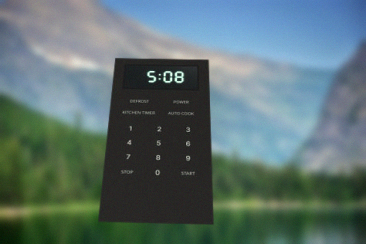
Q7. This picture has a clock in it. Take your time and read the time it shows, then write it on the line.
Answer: 5:08
